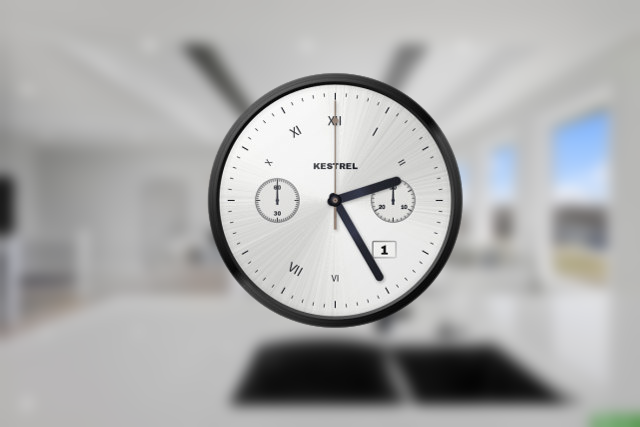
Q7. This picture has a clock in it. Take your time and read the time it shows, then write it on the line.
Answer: 2:25
